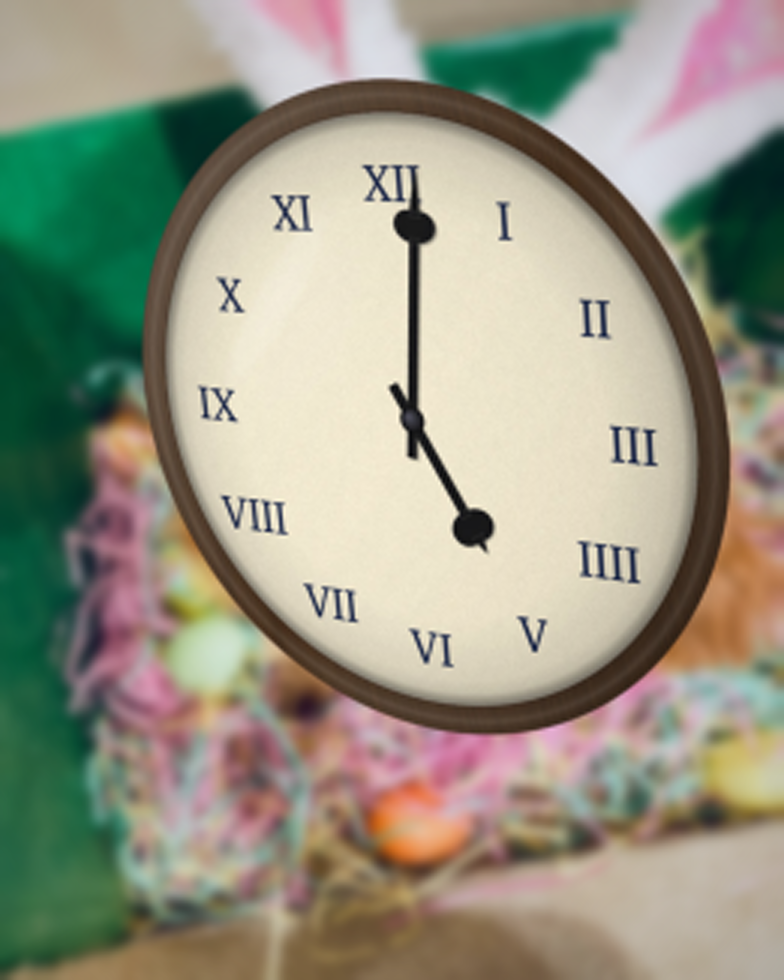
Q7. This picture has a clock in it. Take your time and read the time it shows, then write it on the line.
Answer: 5:01
